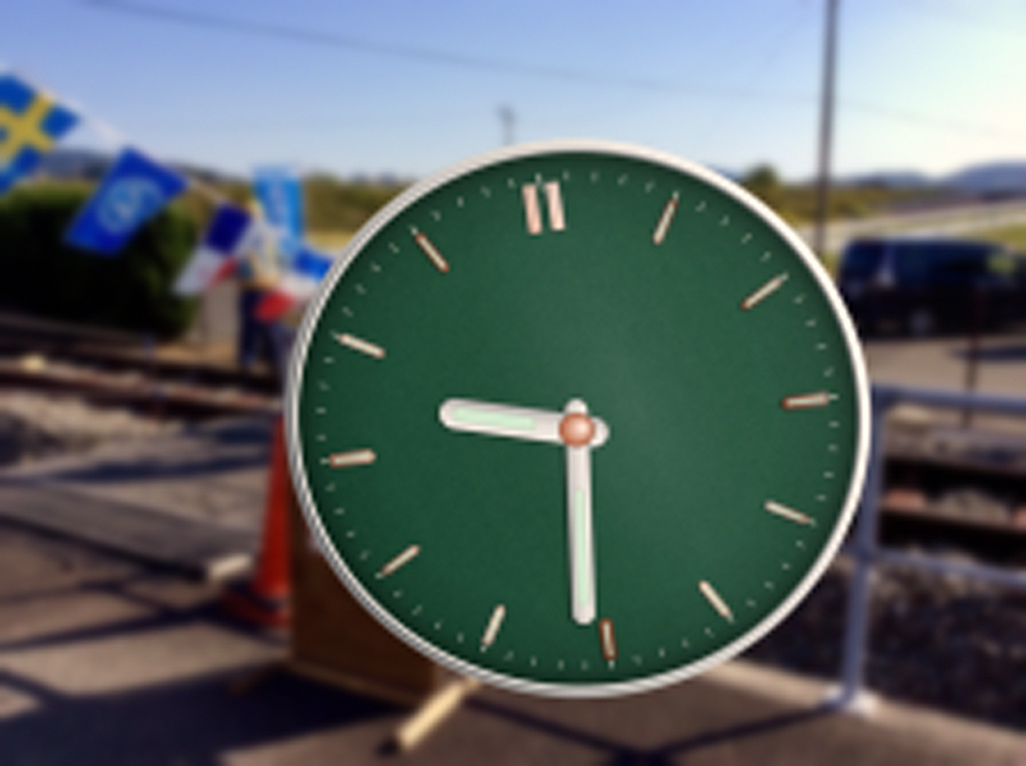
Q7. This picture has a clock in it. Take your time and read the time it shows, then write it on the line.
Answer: 9:31
